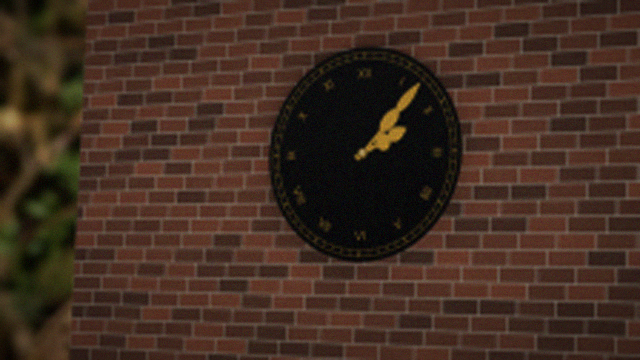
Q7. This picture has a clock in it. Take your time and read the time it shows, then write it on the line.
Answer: 2:07
